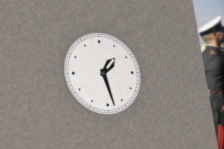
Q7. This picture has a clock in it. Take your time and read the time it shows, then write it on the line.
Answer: 1:28
